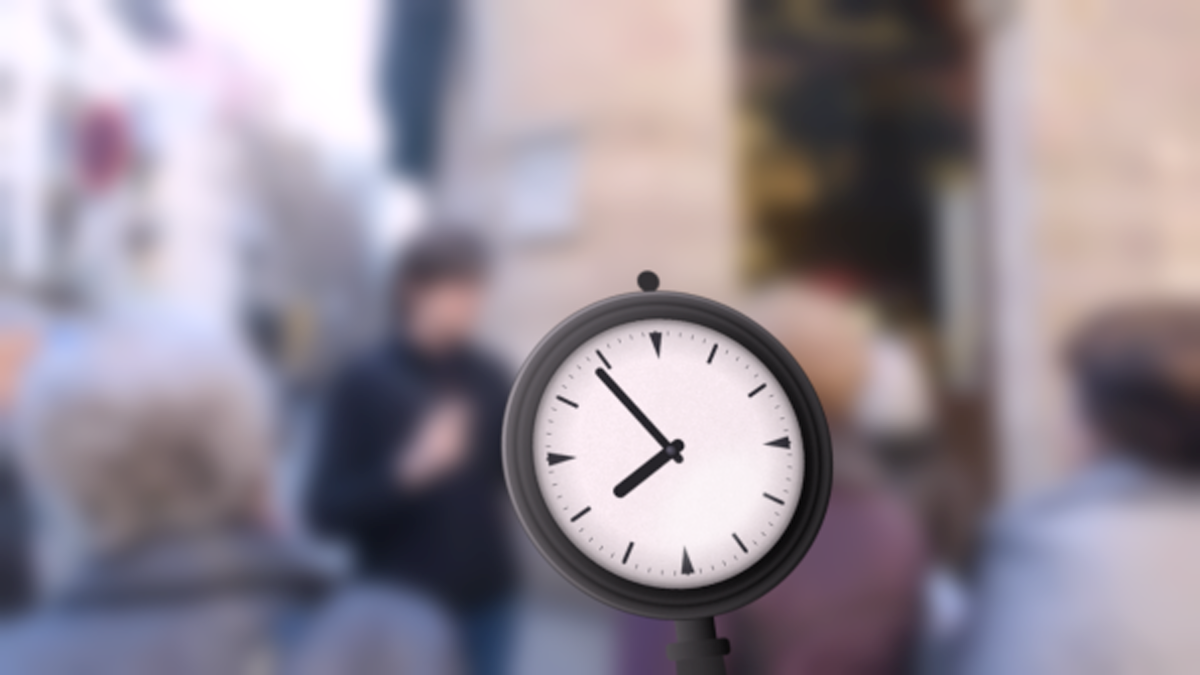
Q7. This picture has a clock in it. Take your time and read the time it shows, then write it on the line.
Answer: 7:54
